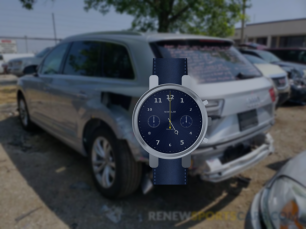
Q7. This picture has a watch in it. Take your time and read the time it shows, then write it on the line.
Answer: 5:00
